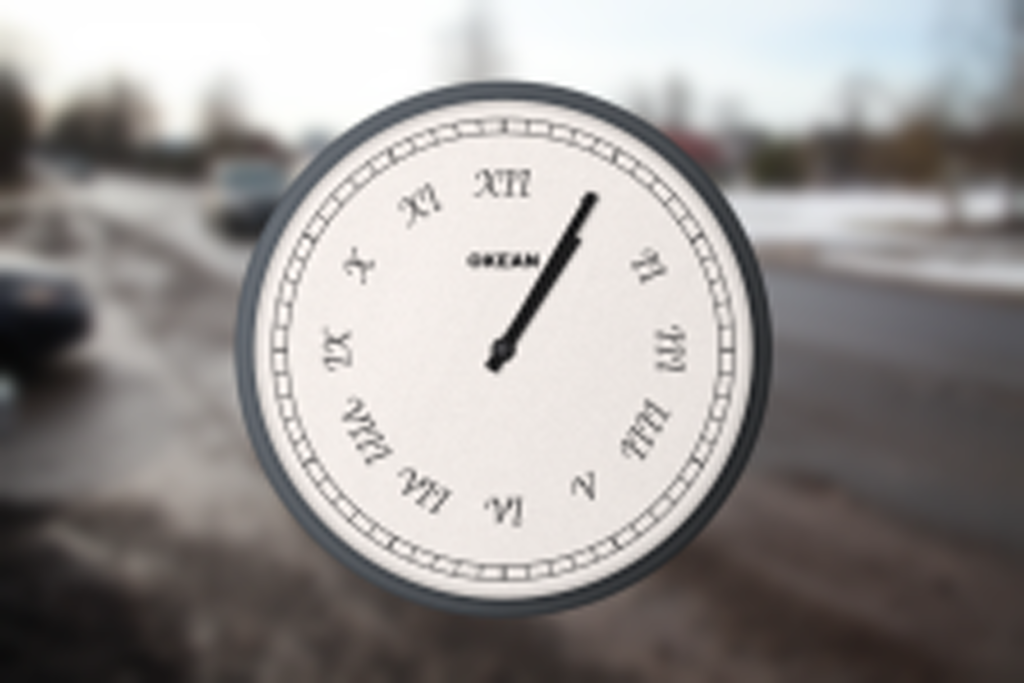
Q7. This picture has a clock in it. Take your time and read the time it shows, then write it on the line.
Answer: 1:05
